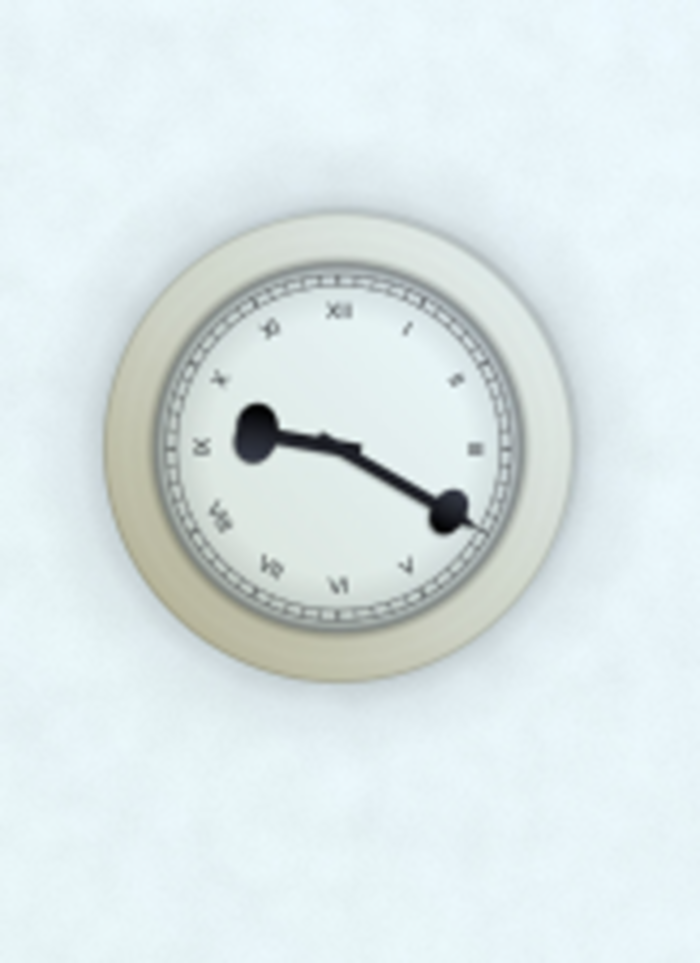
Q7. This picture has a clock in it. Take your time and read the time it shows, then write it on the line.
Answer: 9:20
